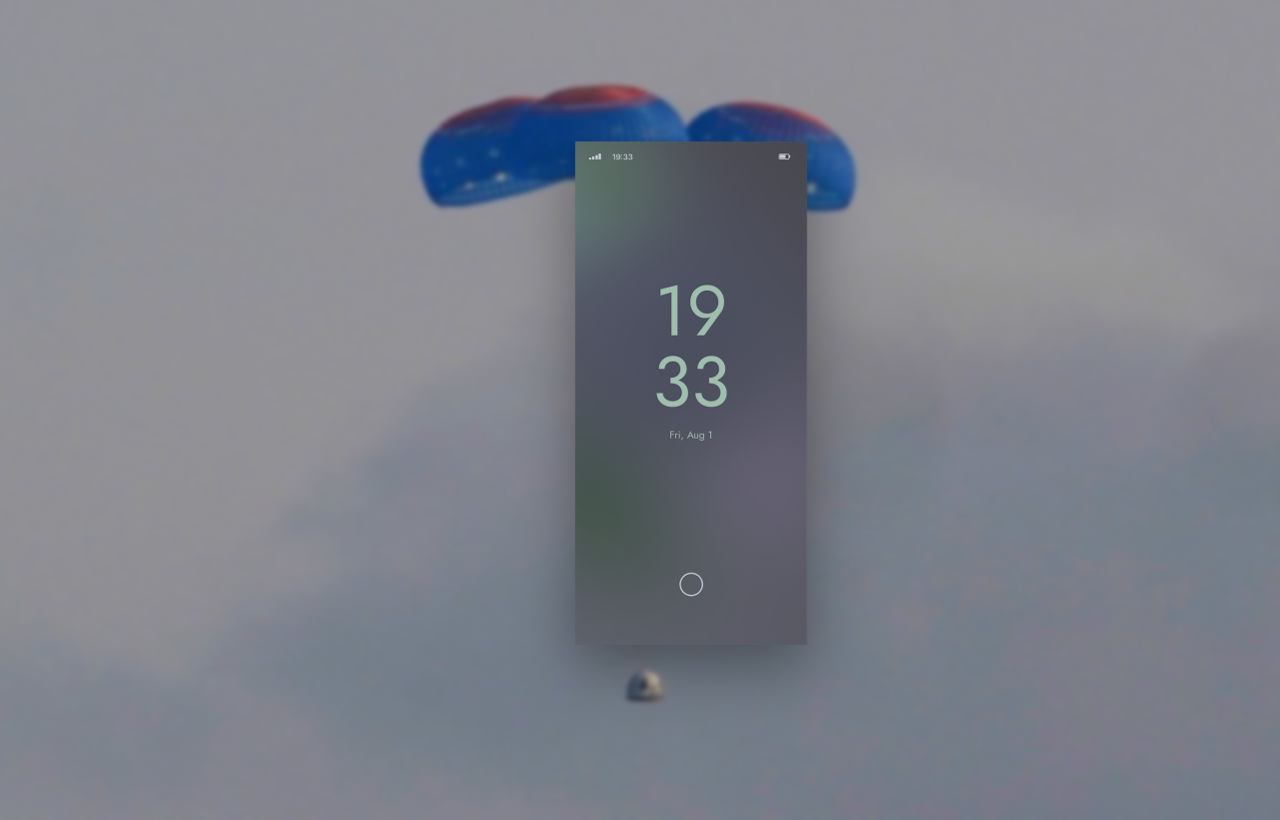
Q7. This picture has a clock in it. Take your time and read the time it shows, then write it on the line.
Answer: 19:33
